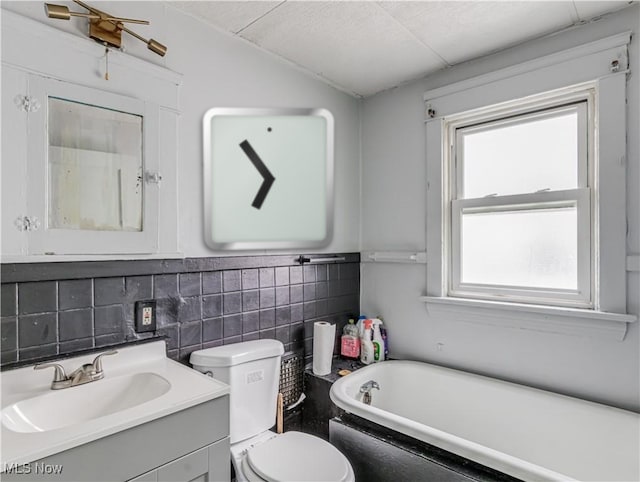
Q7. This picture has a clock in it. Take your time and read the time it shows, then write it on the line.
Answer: 6:54
